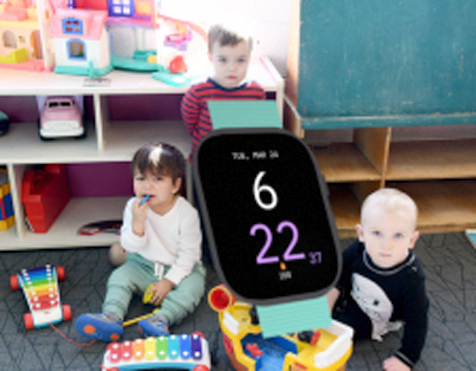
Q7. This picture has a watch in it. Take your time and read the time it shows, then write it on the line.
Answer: 6:22
